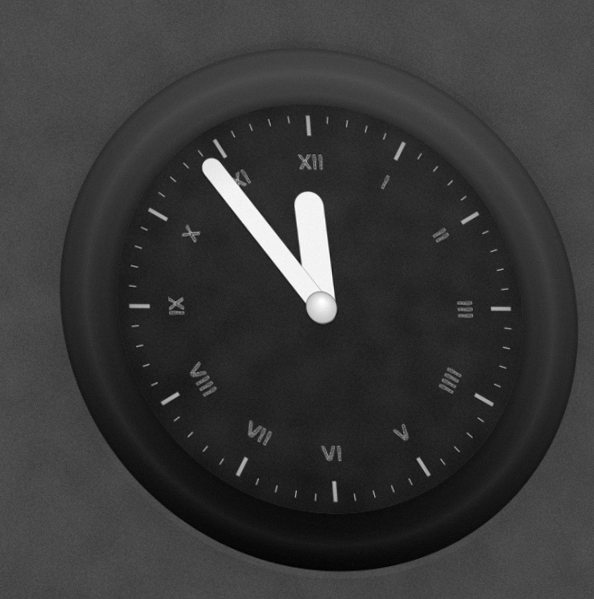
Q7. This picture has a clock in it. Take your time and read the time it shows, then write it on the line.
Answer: 11:54
